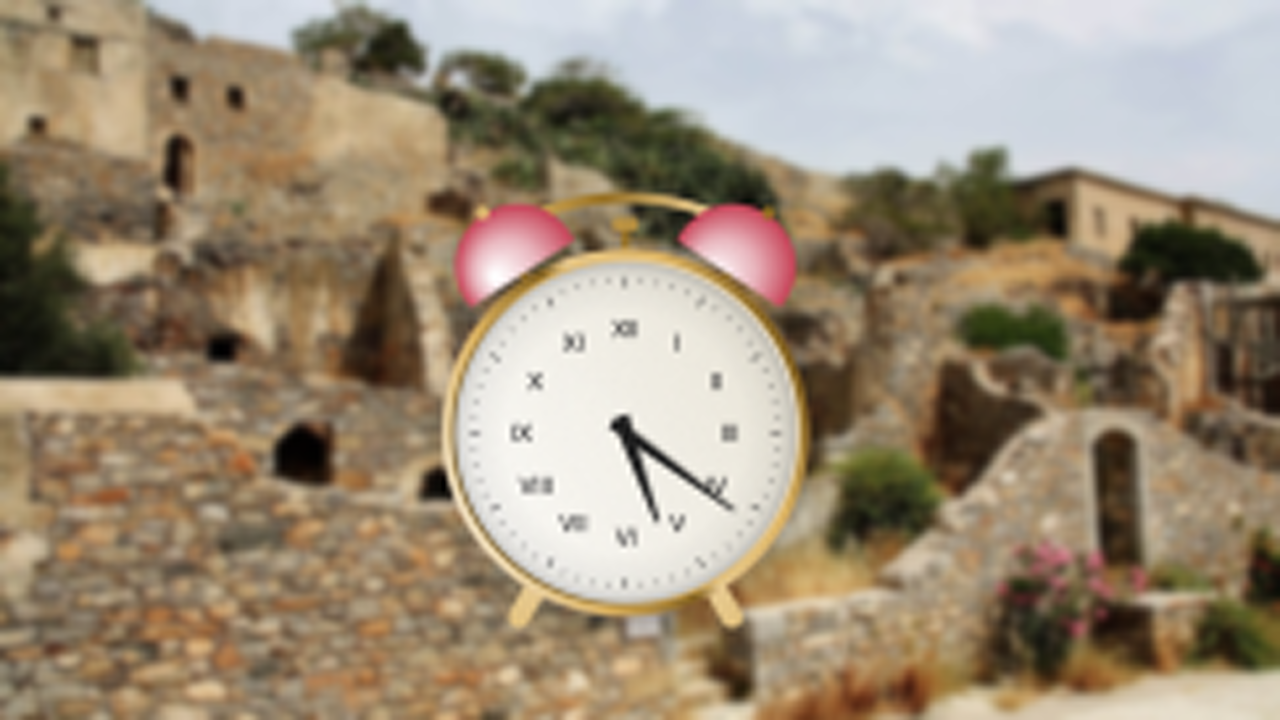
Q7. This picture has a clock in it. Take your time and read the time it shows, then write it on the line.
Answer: 5:21
